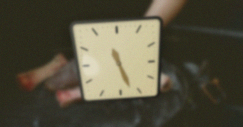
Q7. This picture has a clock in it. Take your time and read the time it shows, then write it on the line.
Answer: 11:27
